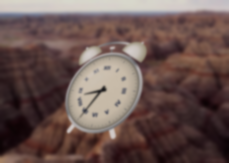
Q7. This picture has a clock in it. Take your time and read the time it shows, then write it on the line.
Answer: 8:35
